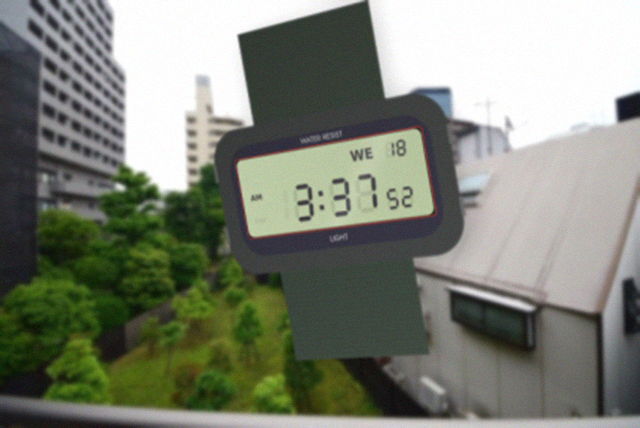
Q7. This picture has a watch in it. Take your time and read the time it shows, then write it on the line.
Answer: 3:37:52
